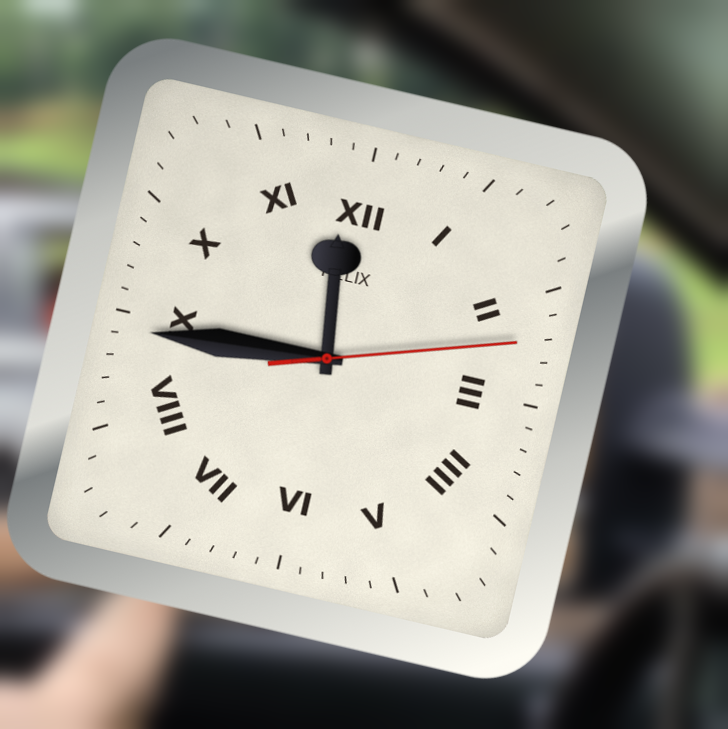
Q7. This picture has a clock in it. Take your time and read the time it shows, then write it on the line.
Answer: 11:44:12
